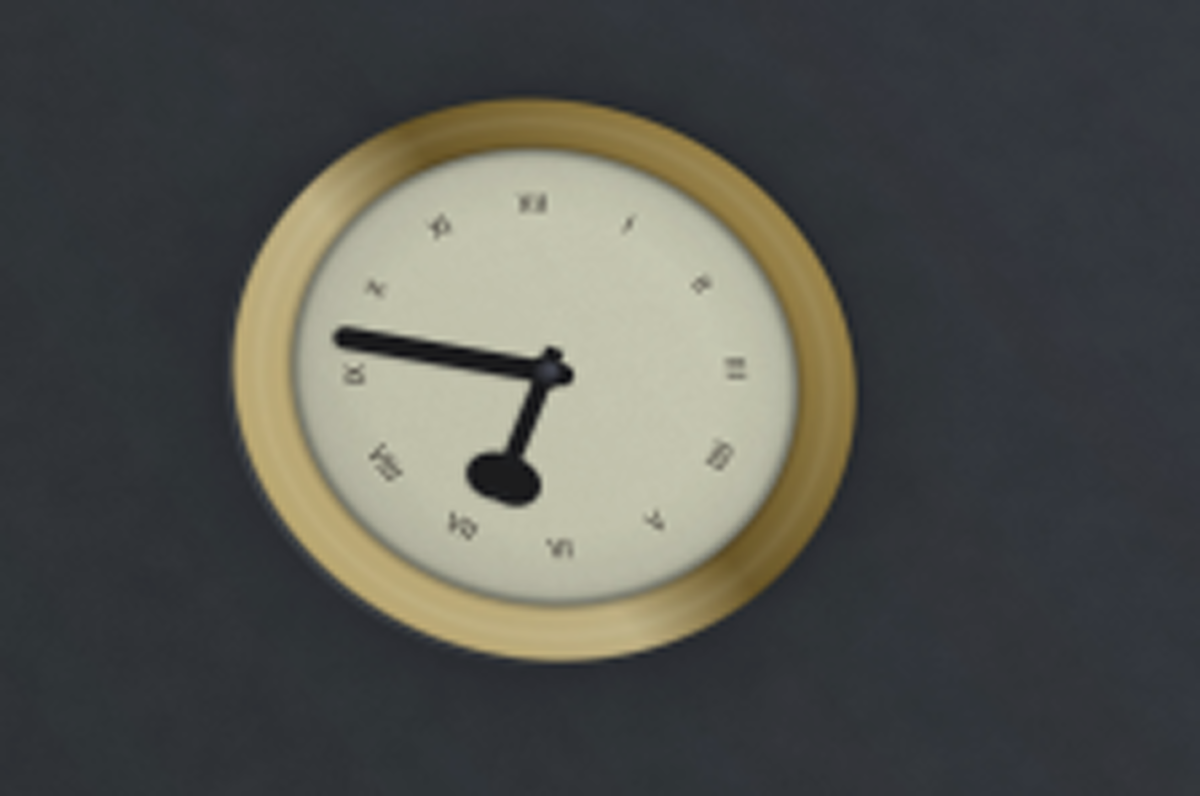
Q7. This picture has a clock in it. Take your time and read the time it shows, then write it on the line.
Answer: 6:47
